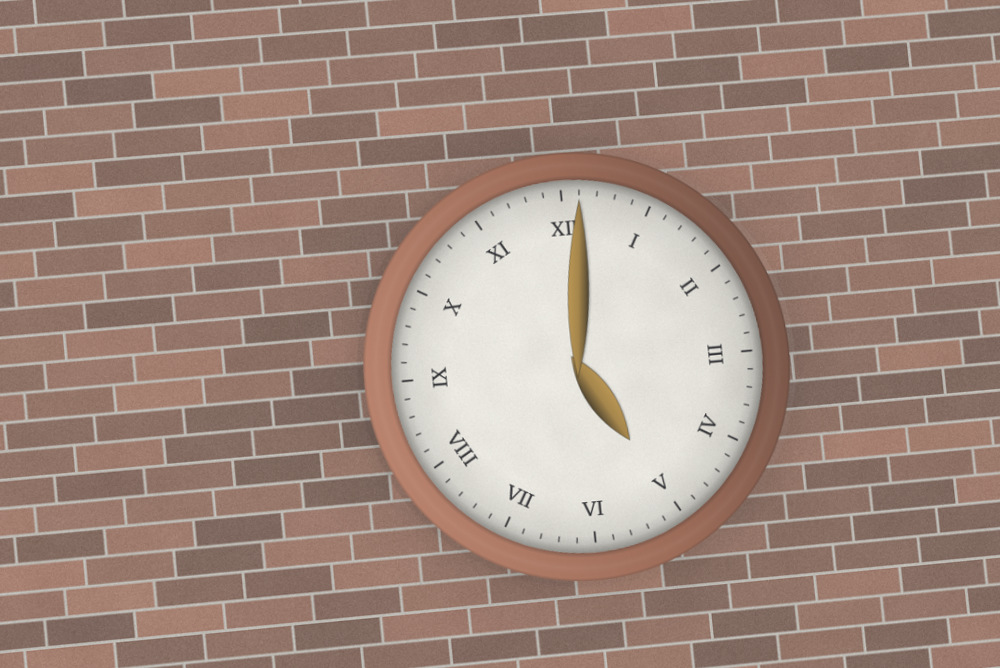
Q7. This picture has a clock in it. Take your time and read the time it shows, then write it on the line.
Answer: 5:01
